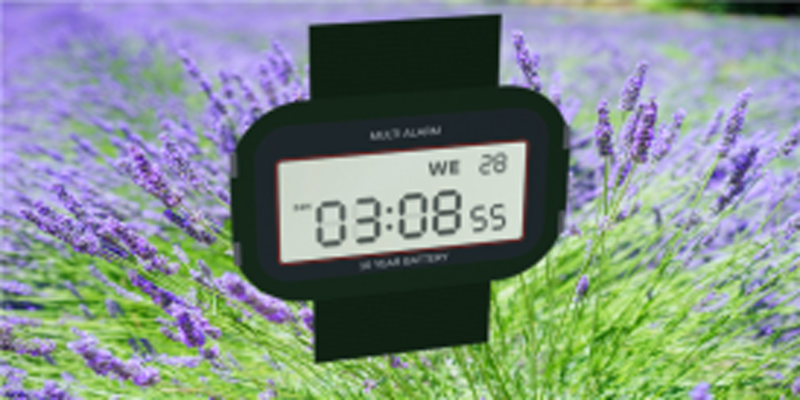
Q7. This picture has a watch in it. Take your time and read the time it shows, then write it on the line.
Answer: 3:08:55
